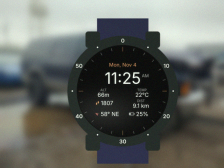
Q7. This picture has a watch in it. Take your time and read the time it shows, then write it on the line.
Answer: 11:25
